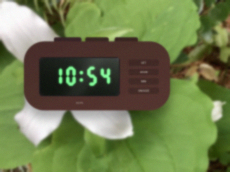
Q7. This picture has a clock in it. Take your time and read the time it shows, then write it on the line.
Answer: 10:54
